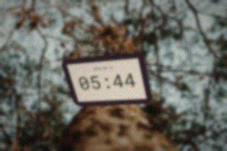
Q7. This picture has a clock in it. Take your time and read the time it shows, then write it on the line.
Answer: 5:44
